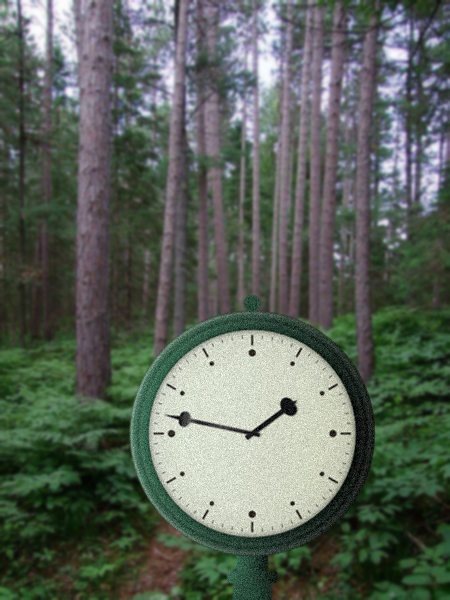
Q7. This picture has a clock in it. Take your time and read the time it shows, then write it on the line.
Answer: 1:47
